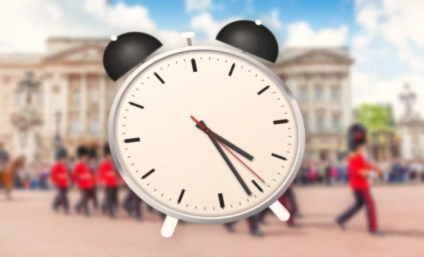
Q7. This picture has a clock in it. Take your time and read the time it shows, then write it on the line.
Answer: 4:26:24
